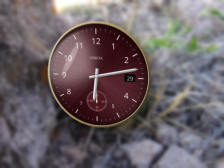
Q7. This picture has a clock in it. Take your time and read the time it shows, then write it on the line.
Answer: 6:13
